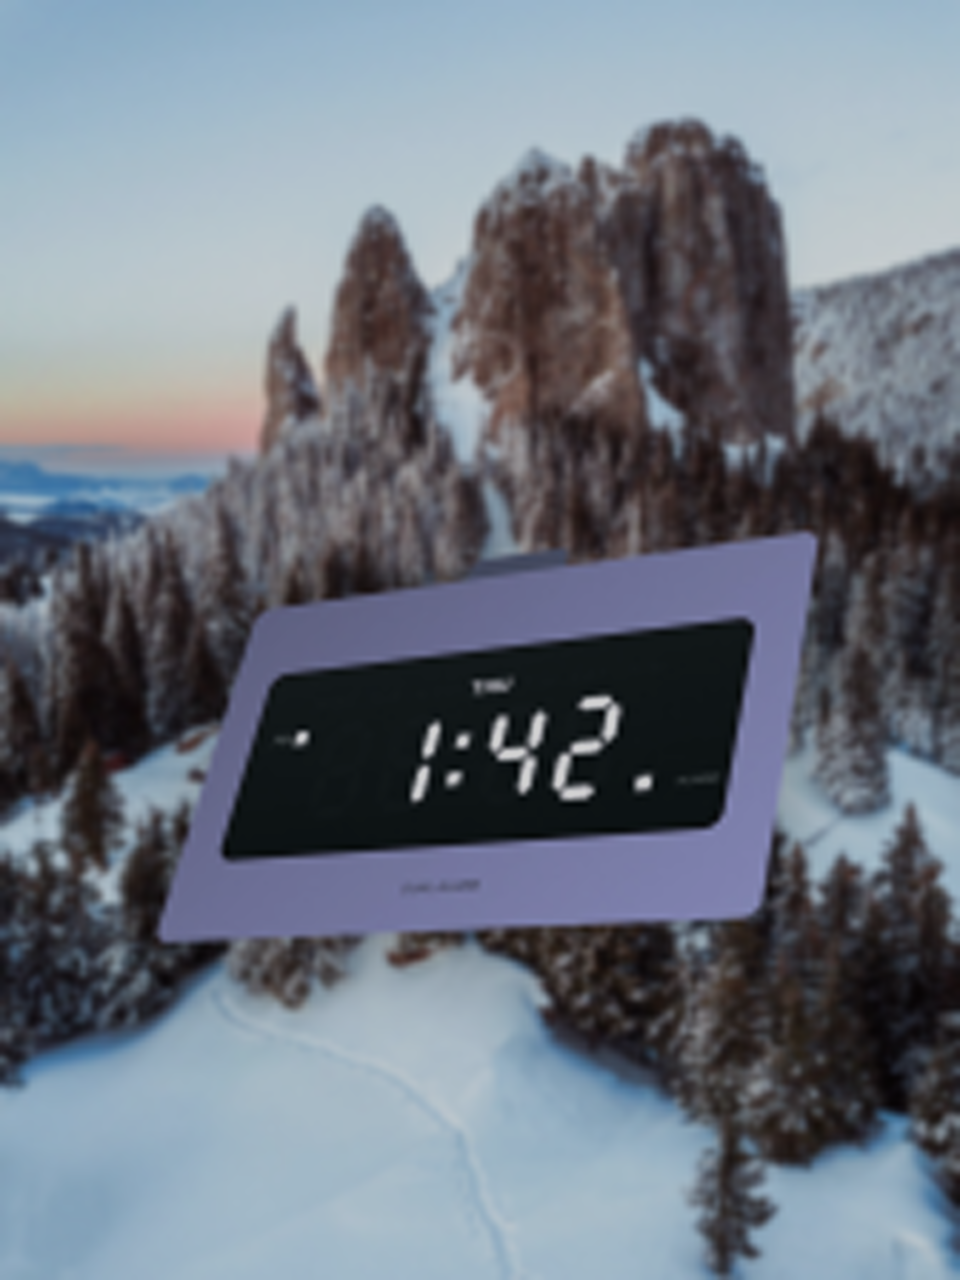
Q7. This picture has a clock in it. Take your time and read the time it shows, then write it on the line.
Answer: 1:42
